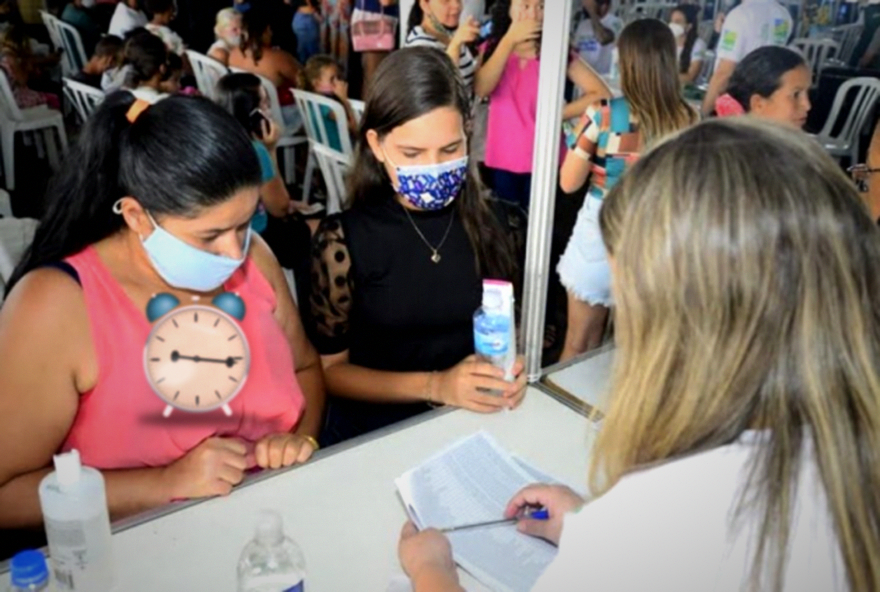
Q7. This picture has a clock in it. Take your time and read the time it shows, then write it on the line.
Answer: 9:16
